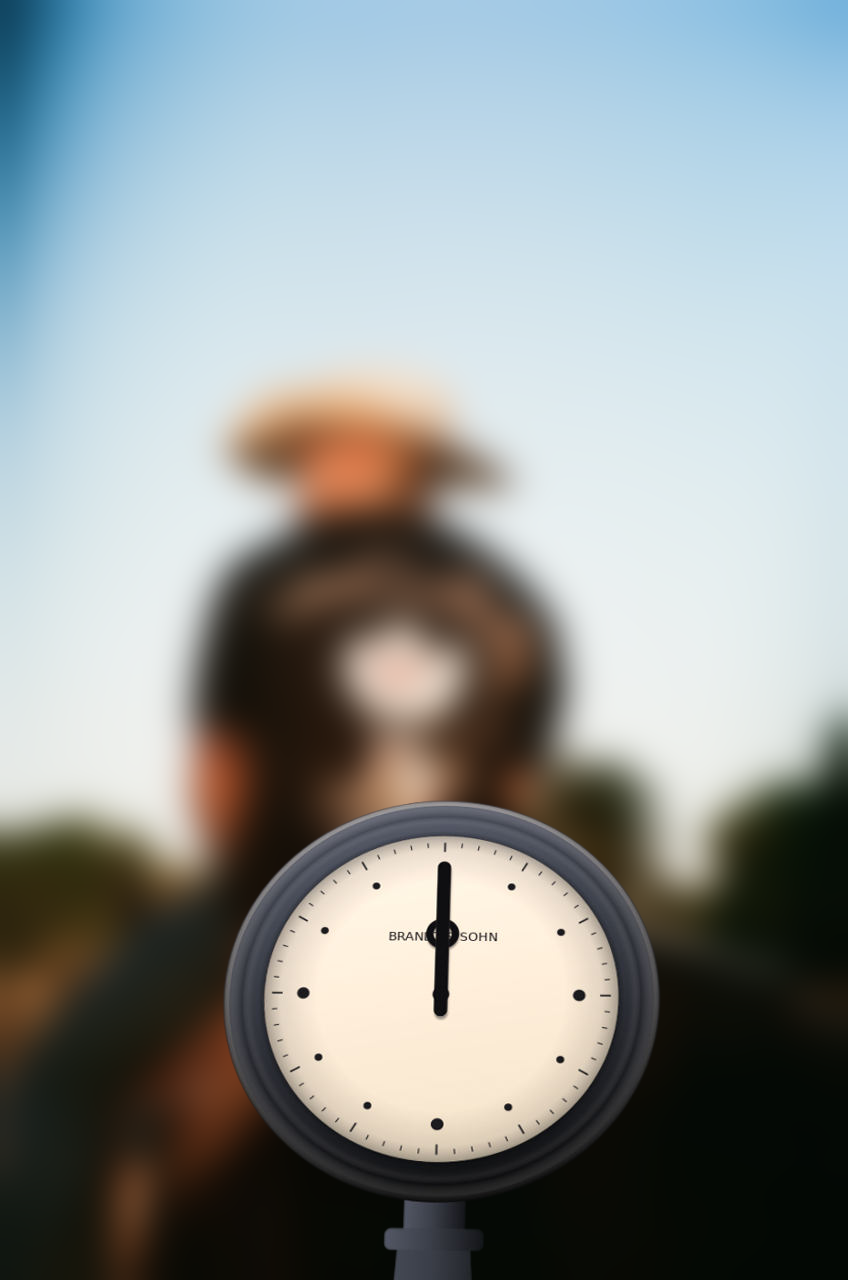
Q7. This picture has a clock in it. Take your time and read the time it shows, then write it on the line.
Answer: 12:00
